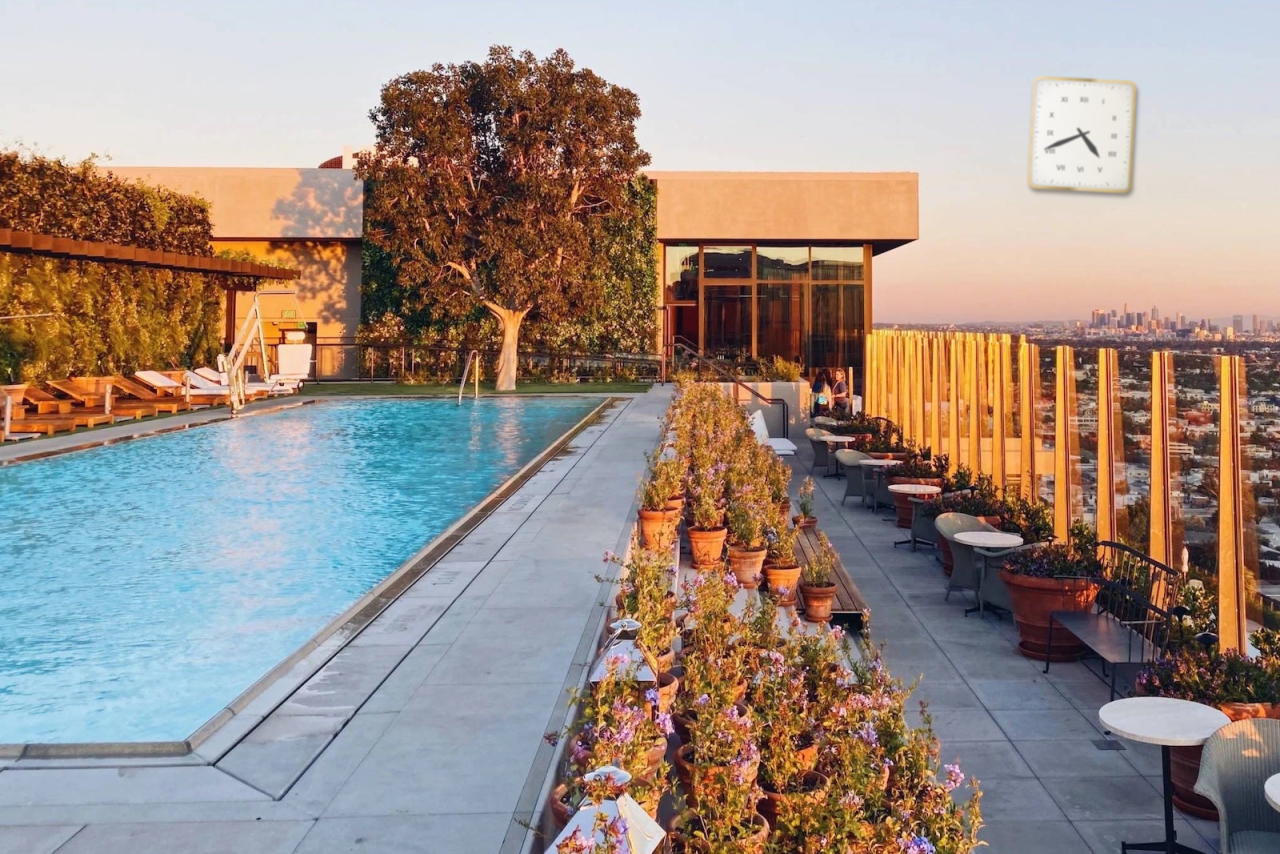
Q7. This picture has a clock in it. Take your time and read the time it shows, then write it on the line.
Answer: 4:41
